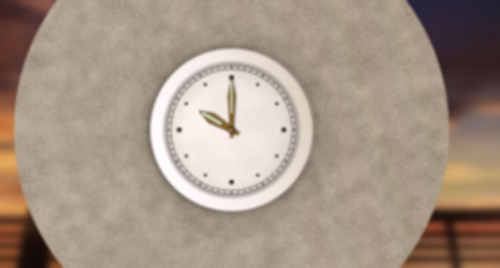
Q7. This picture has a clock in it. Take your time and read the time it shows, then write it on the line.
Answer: 10:00
